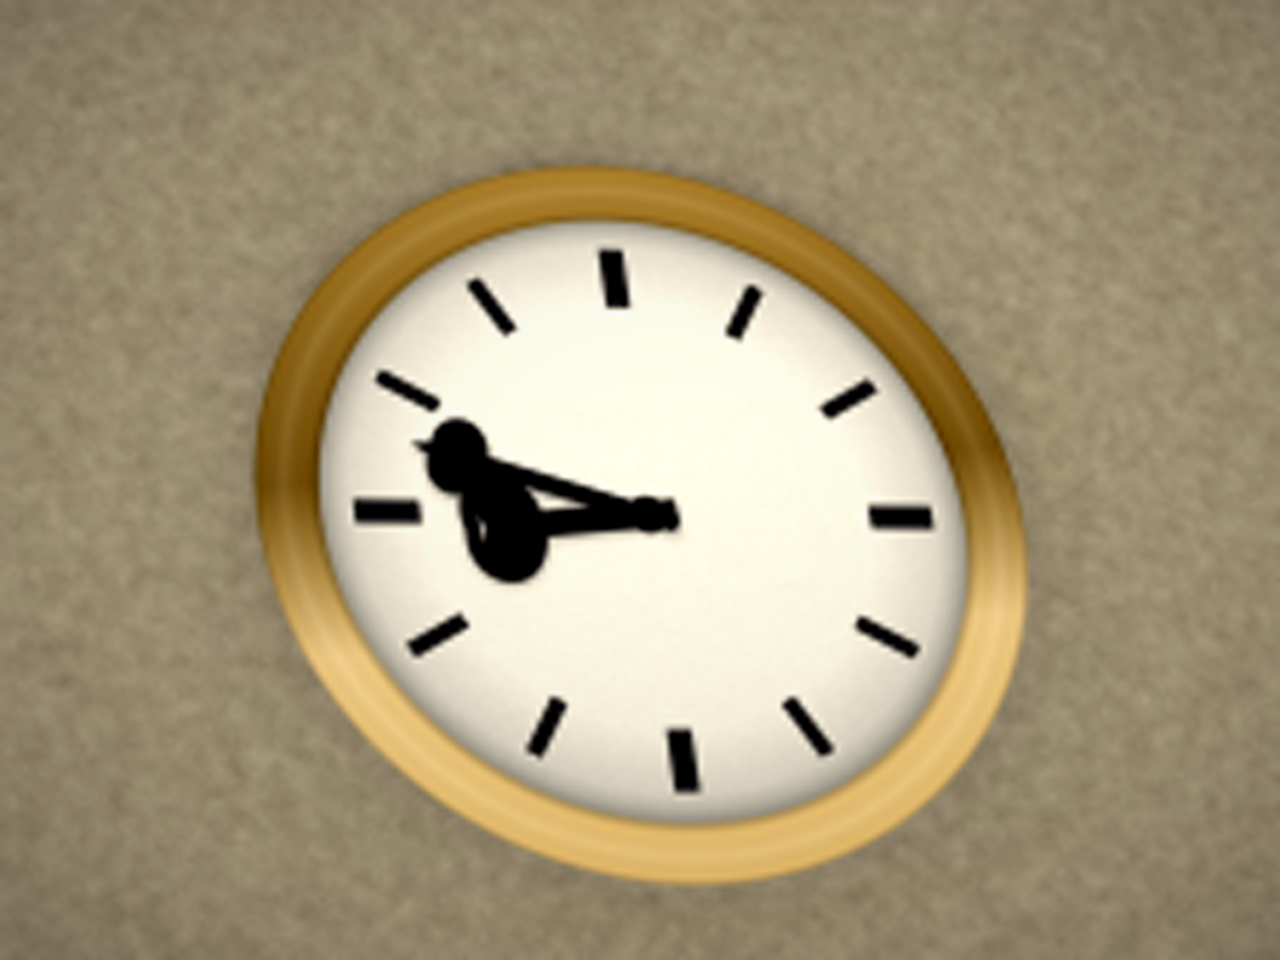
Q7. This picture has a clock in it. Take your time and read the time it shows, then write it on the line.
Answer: 8:48
